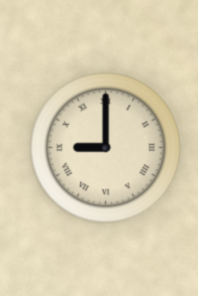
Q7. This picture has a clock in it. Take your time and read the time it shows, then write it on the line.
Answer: 9:00
